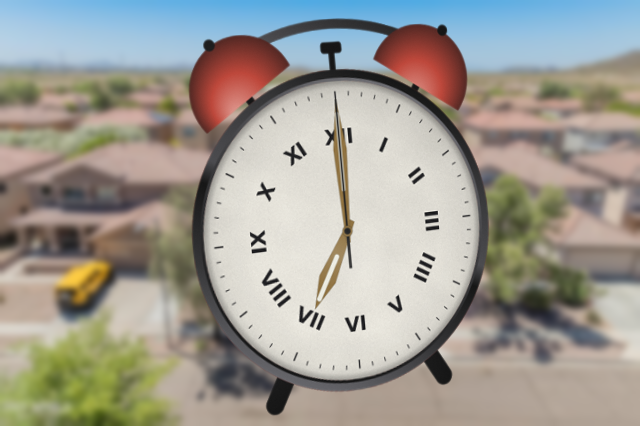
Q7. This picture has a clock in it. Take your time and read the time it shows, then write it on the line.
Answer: 7:00:00
